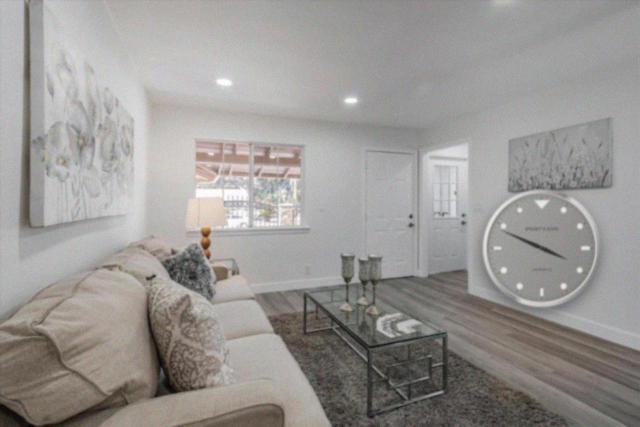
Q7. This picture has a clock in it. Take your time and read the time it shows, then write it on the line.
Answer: 3:49
